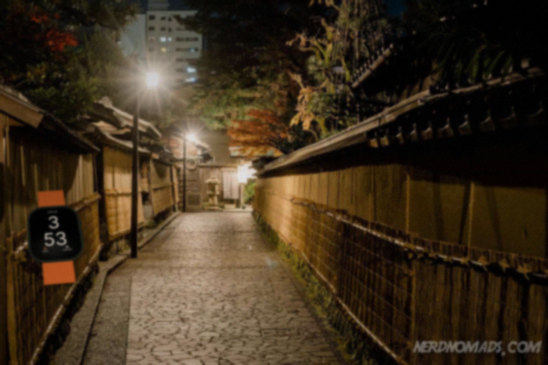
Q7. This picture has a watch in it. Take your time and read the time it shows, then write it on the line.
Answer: 3:53
